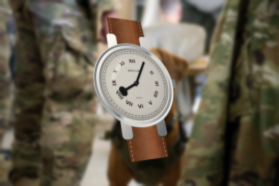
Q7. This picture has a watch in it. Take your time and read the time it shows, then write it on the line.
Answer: 8:05
